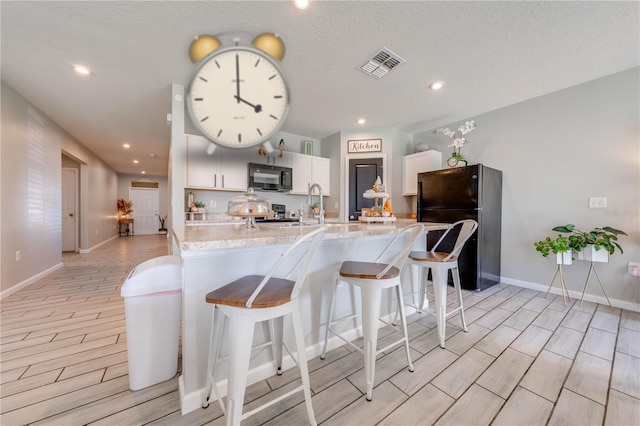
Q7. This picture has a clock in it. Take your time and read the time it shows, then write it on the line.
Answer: 4:00
